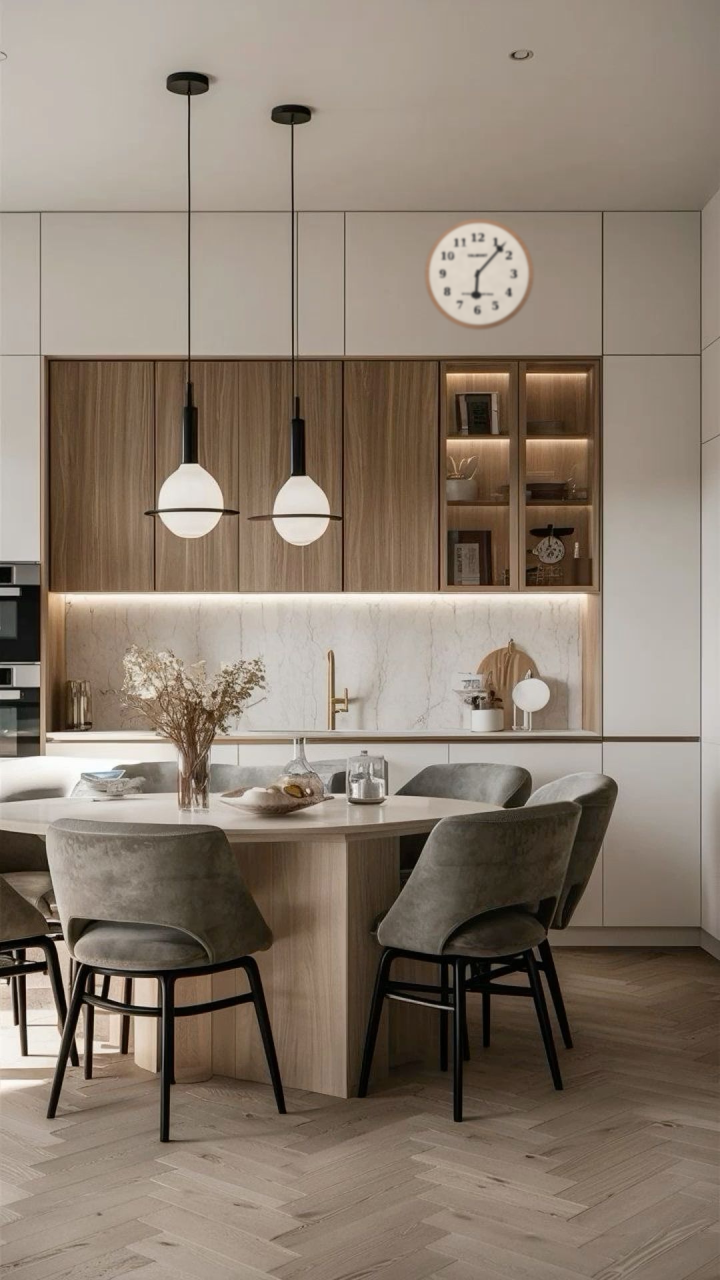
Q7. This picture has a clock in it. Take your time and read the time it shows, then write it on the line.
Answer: 6:07
